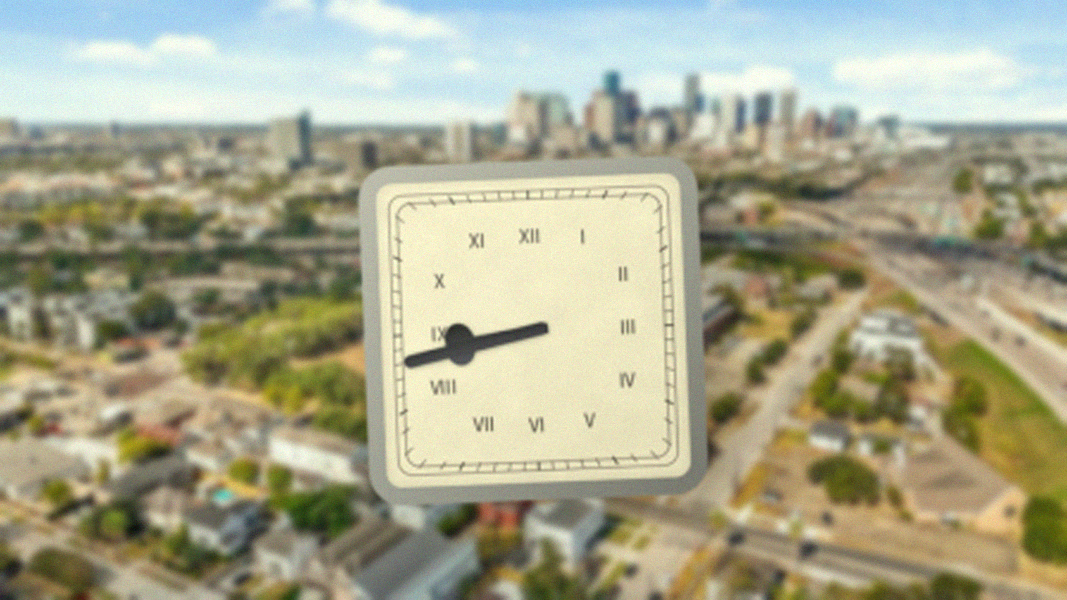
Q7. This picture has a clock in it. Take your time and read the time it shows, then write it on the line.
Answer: 8:43
